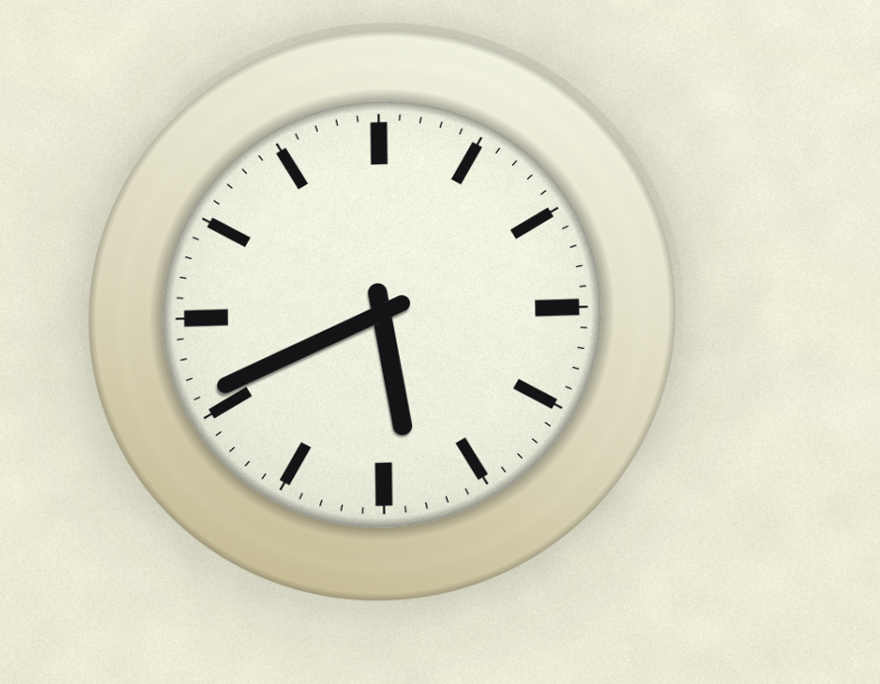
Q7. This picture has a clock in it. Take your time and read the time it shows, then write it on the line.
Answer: 5:41
